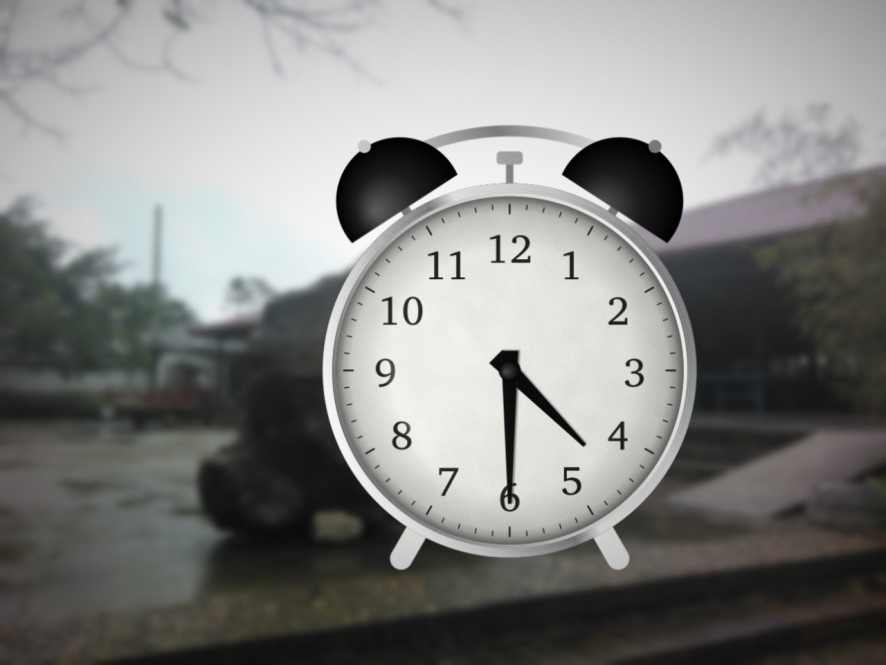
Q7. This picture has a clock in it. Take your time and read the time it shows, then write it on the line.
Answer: 4:30
